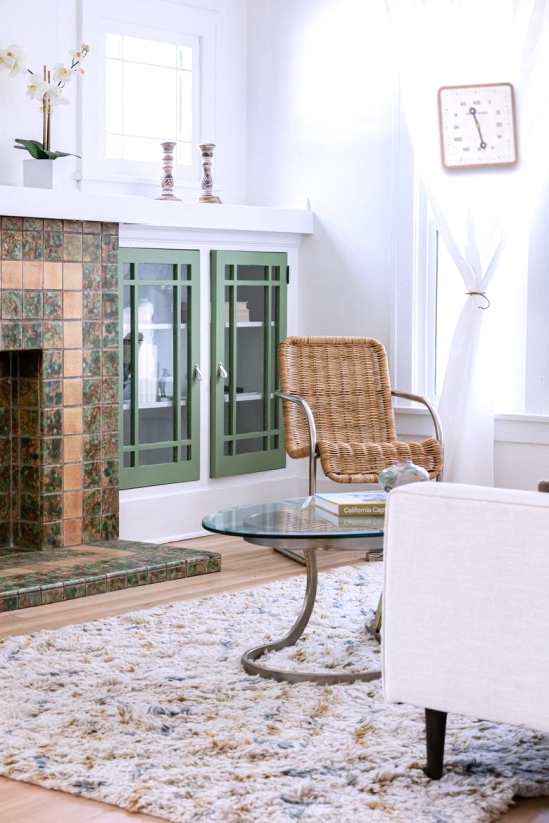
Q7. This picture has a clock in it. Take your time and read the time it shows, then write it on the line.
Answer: 11:28
